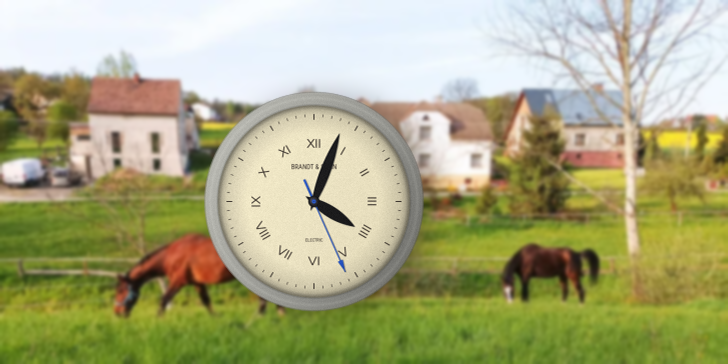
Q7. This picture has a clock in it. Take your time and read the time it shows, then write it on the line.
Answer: 4:03:26
